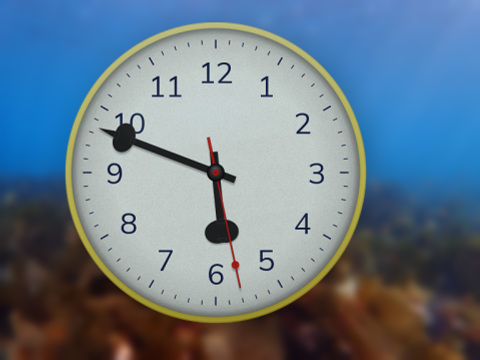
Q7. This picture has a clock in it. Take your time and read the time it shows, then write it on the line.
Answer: 5:48:28
